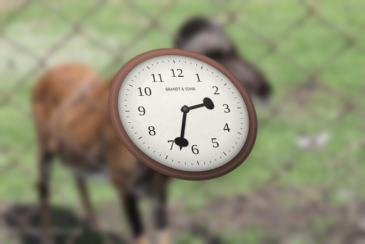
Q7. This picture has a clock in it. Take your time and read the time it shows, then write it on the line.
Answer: 2:33
